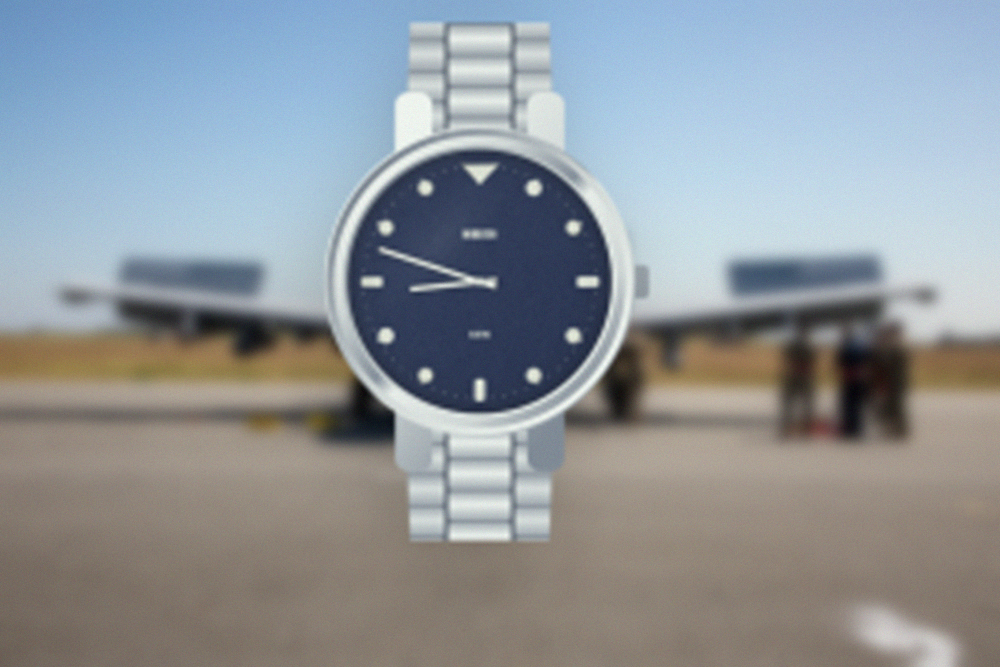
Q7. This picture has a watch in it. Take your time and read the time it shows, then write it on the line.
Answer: 8:48
